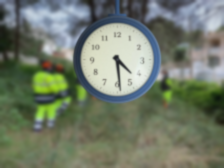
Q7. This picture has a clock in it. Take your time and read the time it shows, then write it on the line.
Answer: 4:29
